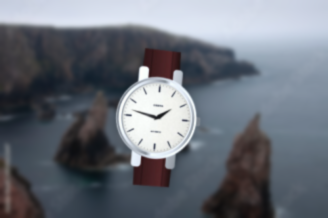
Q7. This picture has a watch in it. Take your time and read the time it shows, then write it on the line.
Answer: 1:47
